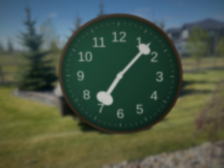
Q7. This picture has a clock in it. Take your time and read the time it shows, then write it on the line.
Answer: 7:07
